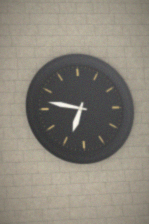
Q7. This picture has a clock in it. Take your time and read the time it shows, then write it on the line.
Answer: 6:47
